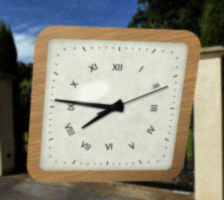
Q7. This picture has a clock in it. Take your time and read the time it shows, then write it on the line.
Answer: 7:46:11
